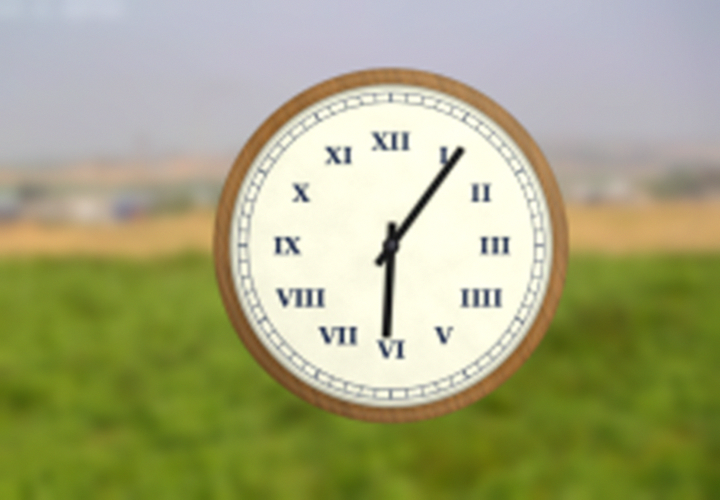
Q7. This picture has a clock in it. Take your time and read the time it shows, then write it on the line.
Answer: 6:06
